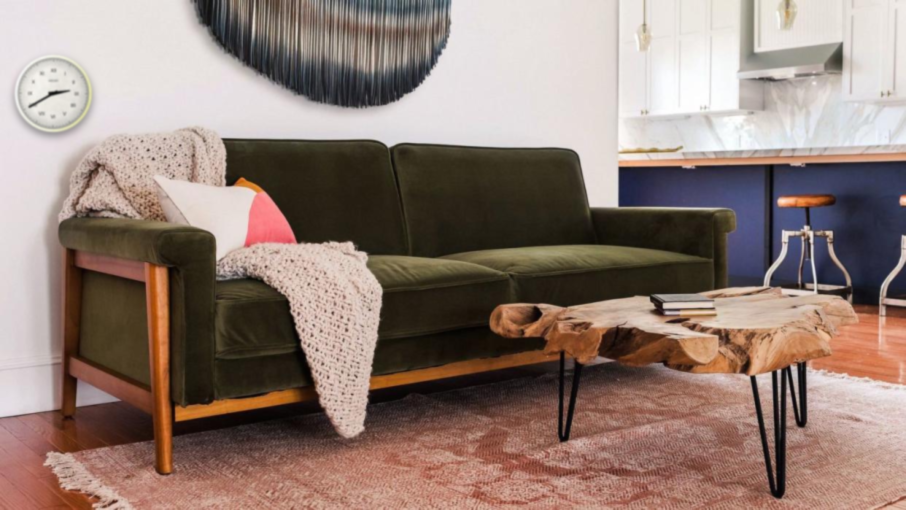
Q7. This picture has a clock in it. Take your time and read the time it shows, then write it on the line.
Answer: 2:40
